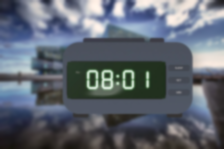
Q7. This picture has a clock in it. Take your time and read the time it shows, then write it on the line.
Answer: 8:01
